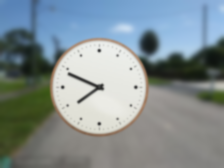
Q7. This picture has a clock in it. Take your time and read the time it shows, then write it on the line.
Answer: 7:49
